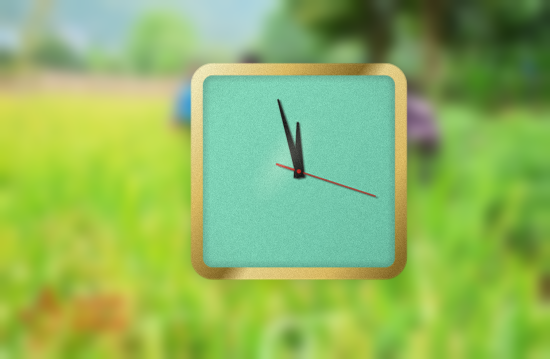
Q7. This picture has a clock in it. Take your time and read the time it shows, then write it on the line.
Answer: 11:57:18
